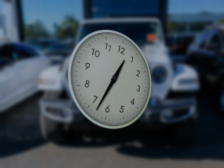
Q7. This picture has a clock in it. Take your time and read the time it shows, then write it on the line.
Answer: 12:33
